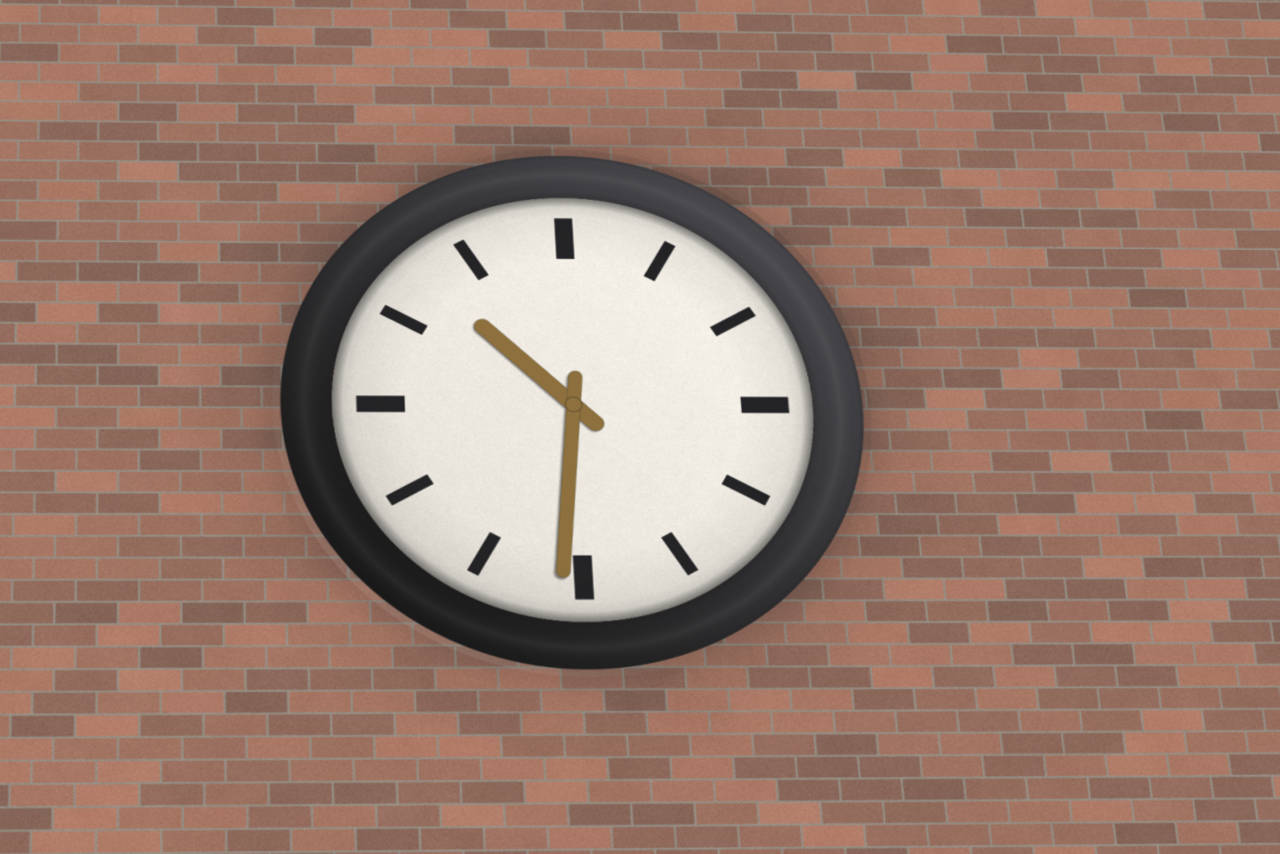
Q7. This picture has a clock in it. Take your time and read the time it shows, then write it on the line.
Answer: 10:31
